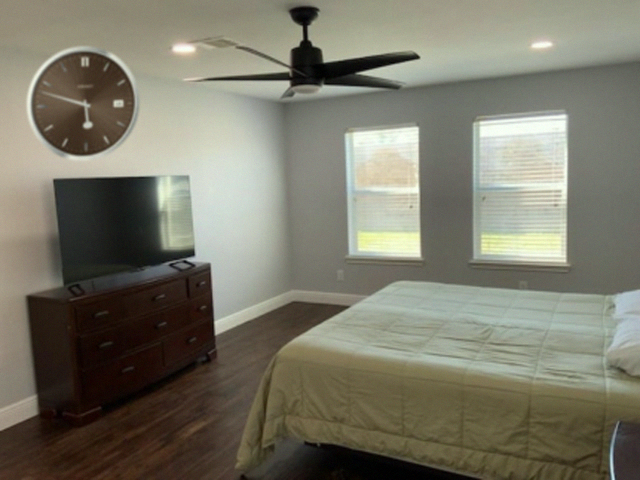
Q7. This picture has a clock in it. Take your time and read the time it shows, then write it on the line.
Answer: 5:48
